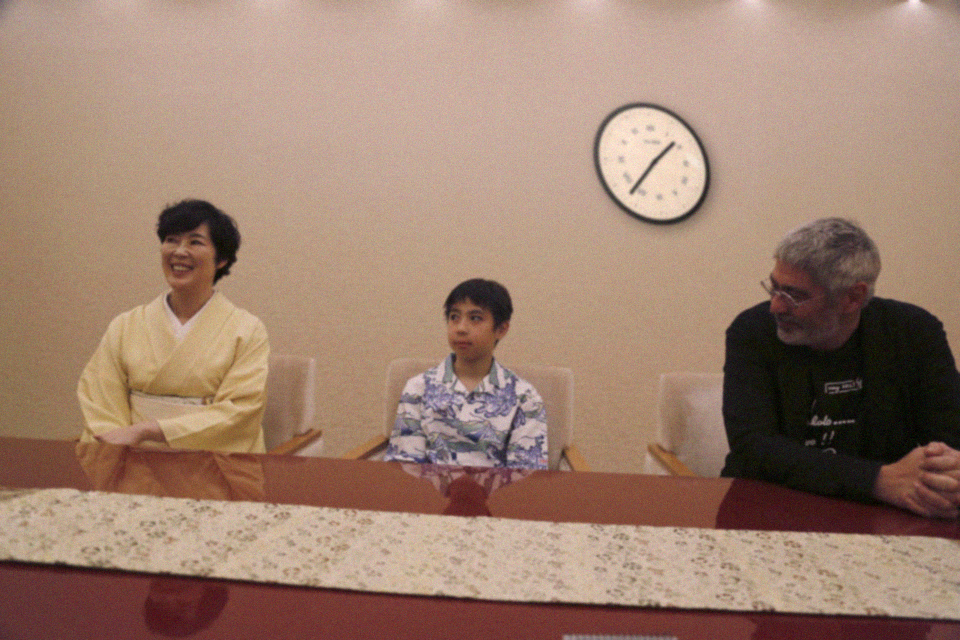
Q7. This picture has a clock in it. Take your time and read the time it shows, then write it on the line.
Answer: 1:37
